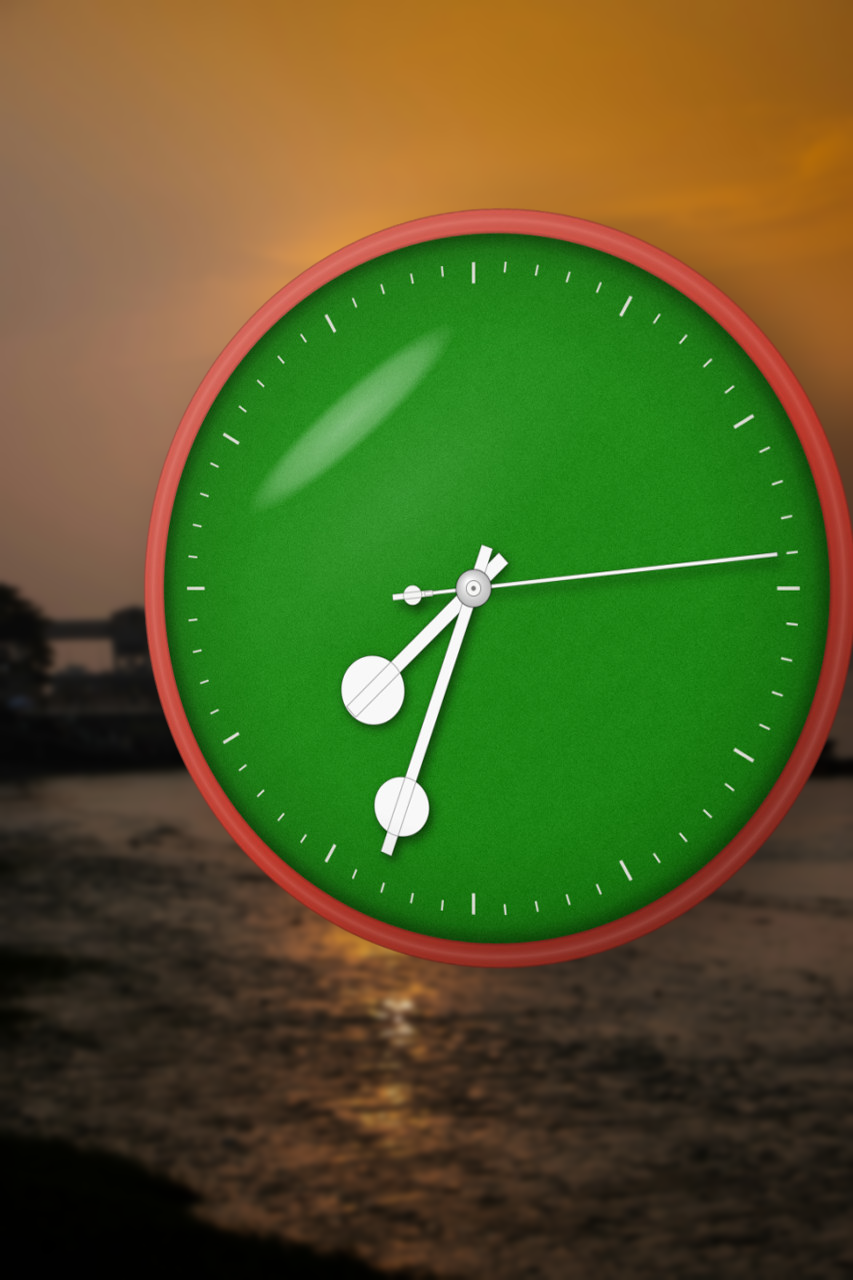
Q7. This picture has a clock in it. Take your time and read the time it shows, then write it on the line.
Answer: 7:33:14
